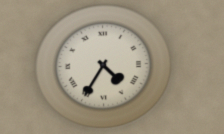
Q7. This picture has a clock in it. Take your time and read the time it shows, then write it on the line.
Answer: 4:35
